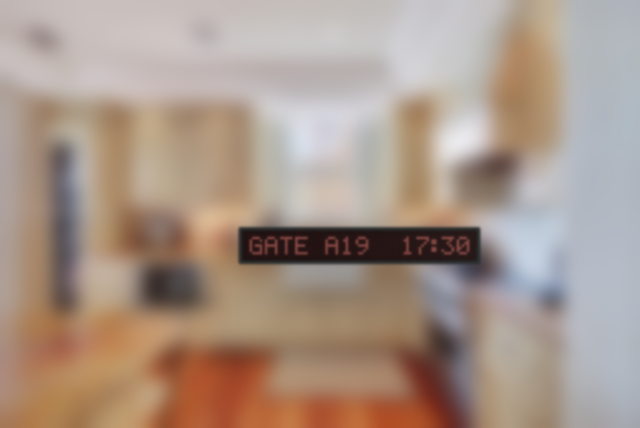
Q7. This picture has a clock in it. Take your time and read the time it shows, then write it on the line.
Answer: 17:30
